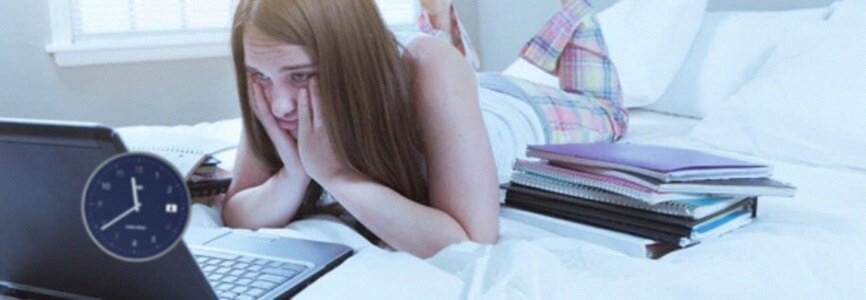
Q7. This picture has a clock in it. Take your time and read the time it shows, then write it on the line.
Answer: 11:39
